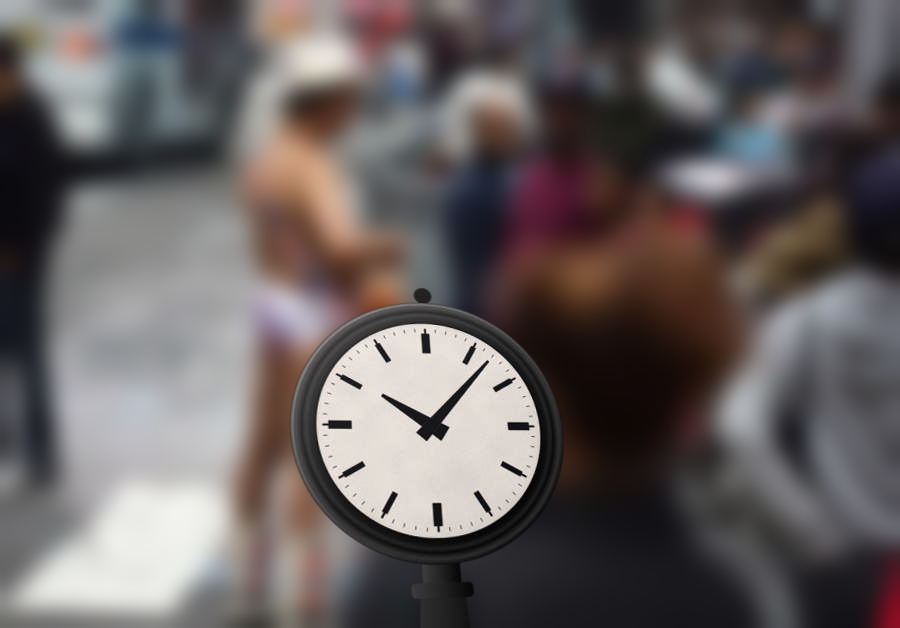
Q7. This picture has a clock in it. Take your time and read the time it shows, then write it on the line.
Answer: 10:07
